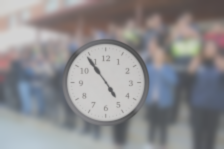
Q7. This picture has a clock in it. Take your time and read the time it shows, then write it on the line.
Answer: 4:54
